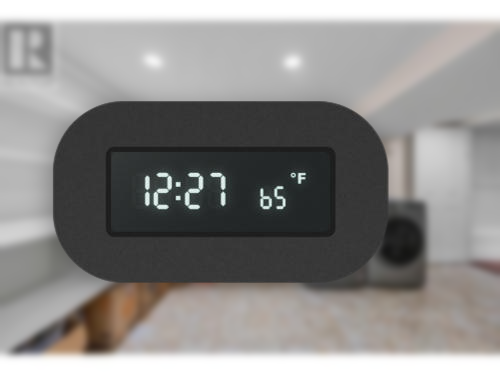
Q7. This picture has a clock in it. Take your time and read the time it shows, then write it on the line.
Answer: 12:27
